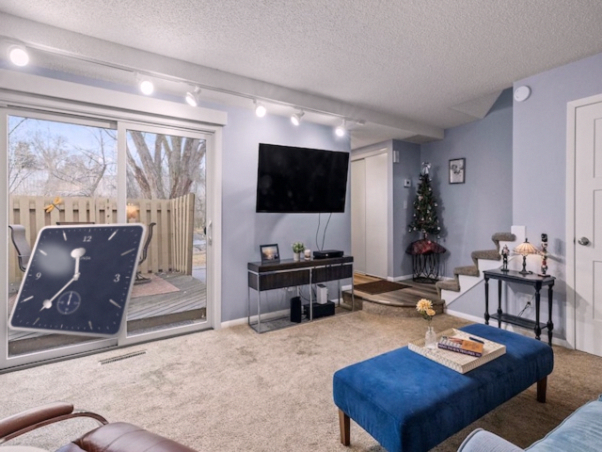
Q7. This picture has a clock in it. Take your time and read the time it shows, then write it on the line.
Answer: 11:36
